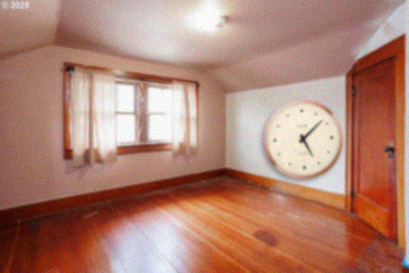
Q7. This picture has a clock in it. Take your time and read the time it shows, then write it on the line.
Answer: 5:08
